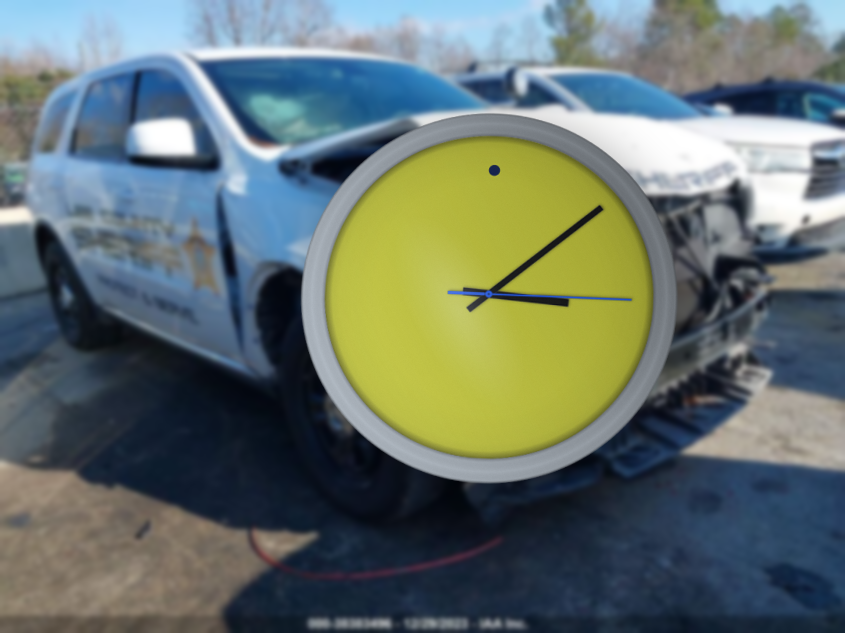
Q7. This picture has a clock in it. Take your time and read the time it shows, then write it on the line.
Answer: 3:08:15
